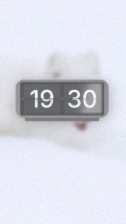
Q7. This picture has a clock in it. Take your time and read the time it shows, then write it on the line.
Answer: 19:30
